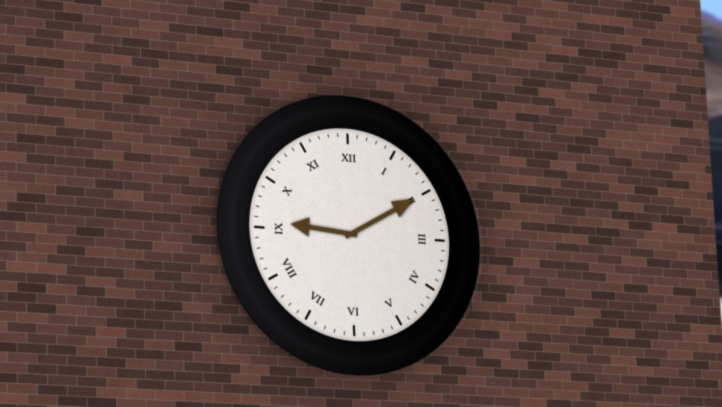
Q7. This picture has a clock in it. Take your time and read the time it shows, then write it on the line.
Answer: 9:10
